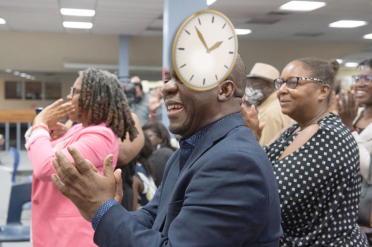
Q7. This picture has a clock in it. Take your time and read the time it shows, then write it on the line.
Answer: 1:53
